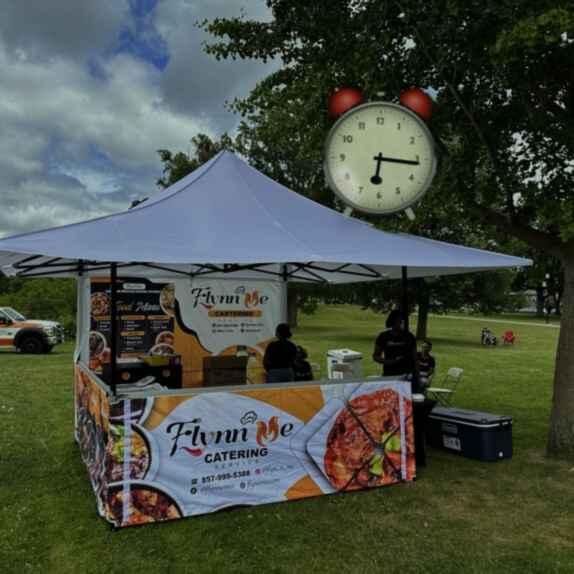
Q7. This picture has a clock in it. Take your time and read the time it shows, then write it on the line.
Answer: 6:16
